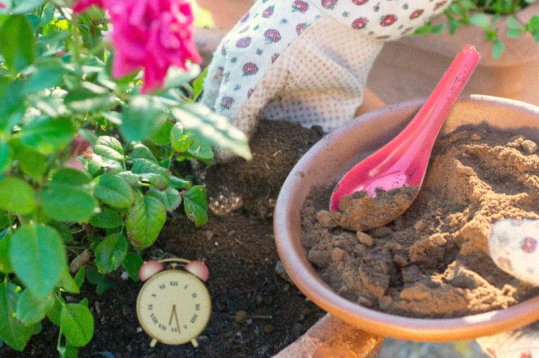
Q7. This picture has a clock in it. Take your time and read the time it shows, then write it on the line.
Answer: 6:28
